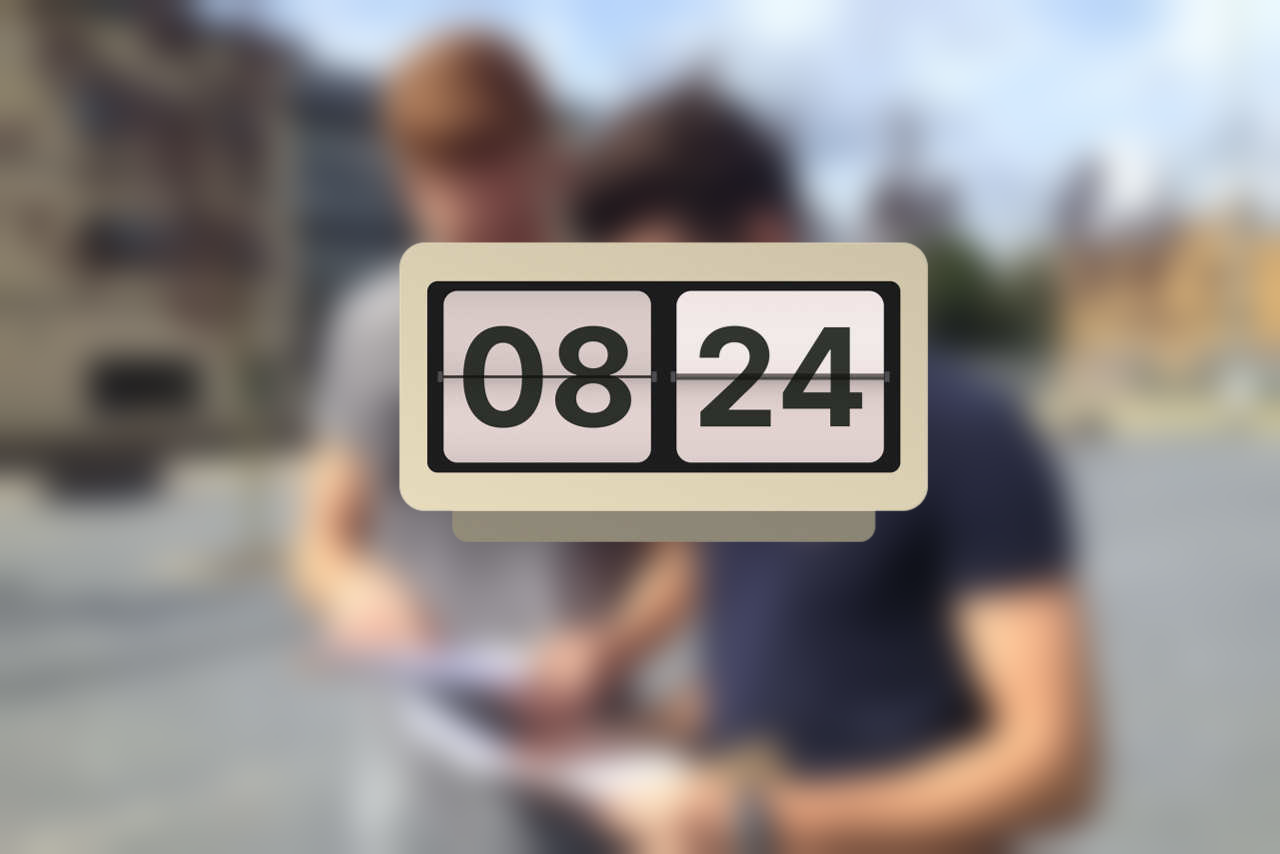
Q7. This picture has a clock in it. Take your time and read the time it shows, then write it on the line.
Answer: 8:24
